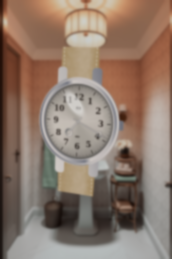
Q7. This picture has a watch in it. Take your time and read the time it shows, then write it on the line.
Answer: 7:19
